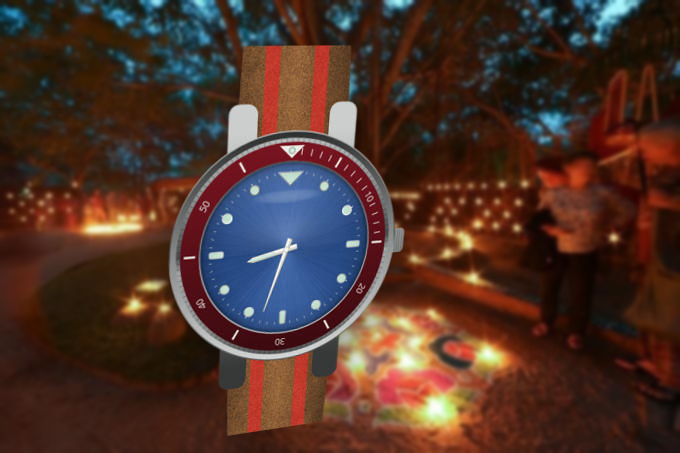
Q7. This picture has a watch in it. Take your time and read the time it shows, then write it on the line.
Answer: 8:33
